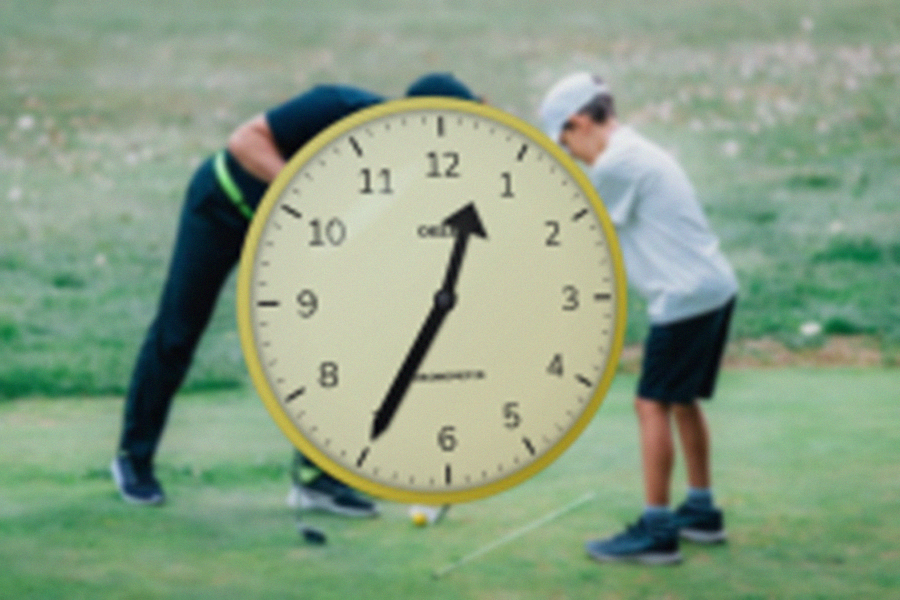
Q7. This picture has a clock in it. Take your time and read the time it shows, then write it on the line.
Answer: 12:35
